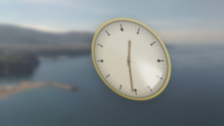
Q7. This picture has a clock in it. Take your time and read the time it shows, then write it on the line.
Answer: 12:31
